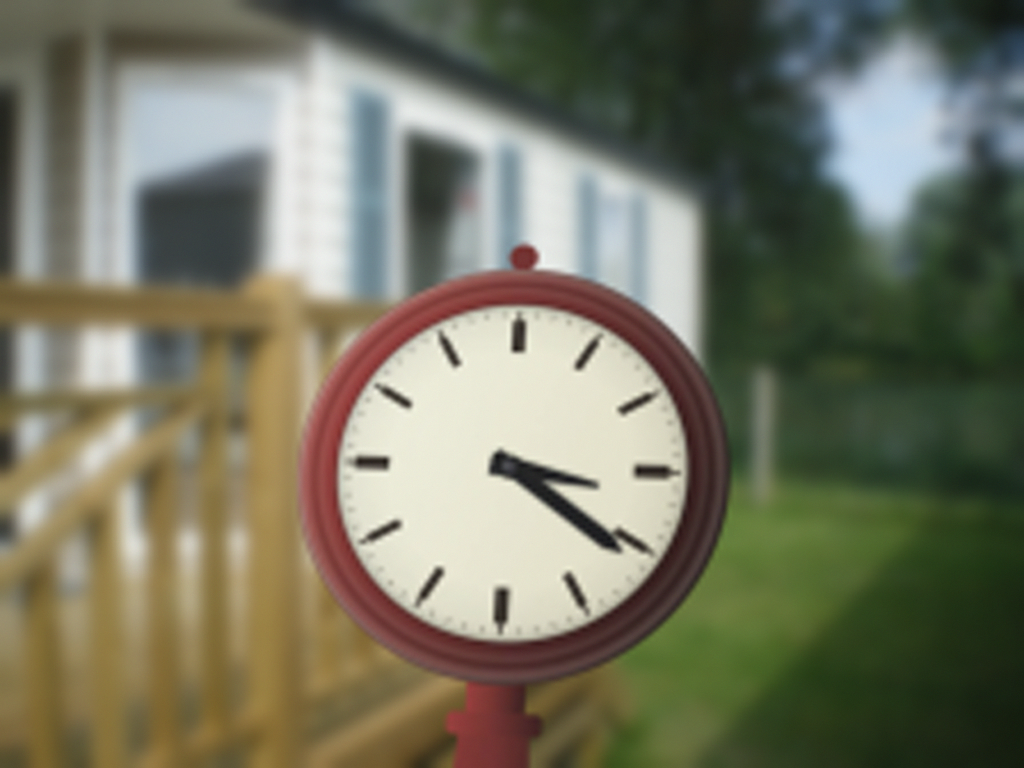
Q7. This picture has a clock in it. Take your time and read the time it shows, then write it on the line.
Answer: 3:21
